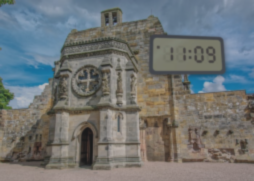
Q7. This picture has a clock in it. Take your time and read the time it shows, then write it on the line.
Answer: 11:09
